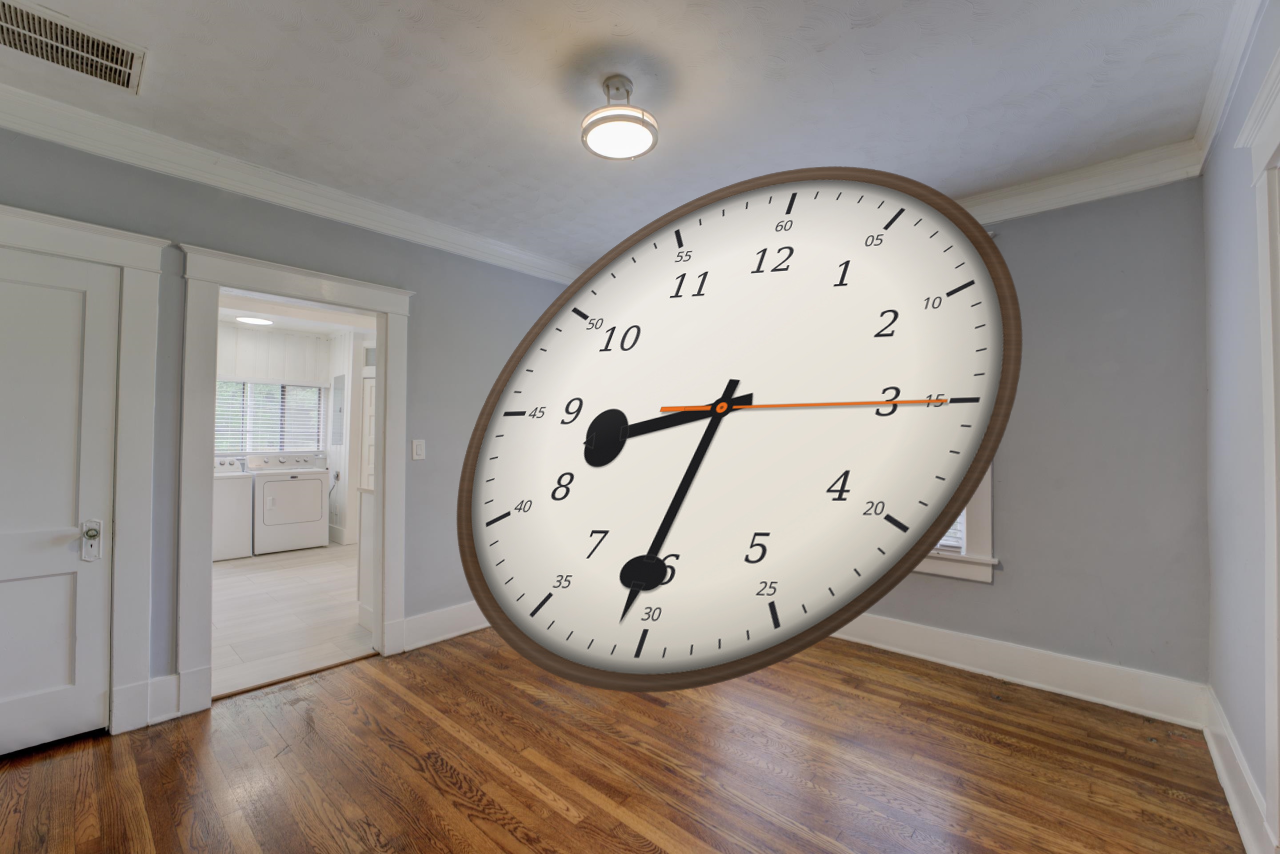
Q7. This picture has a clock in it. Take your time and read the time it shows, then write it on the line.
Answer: 8:31:15
